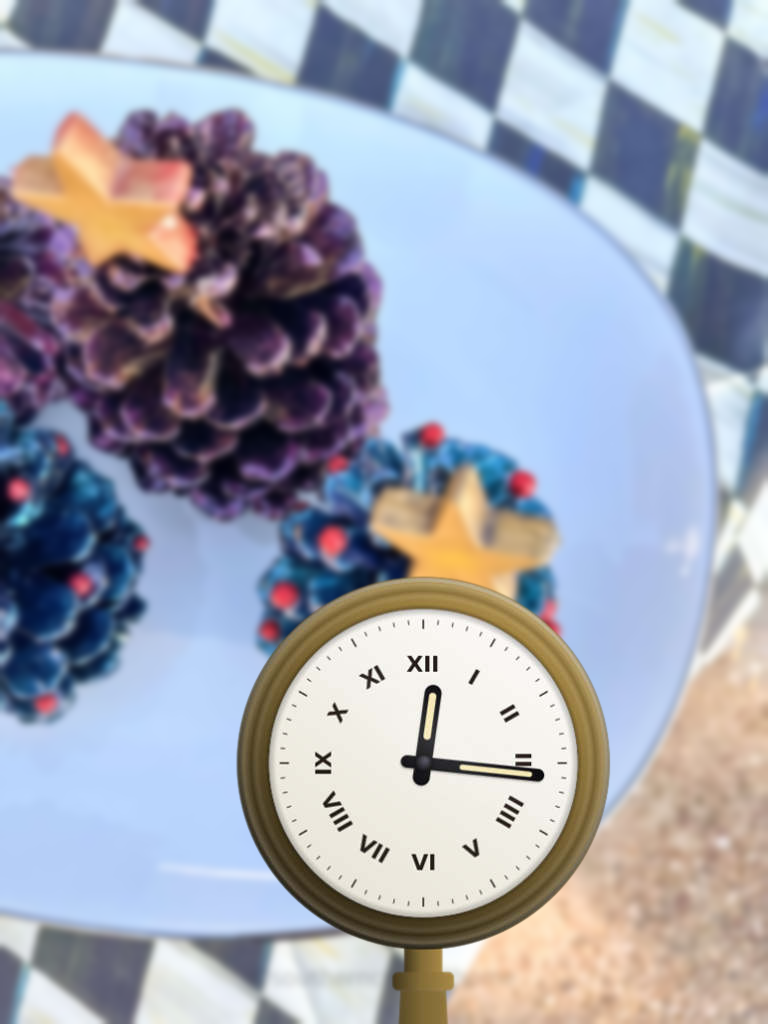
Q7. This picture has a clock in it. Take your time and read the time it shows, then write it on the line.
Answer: 12:16
